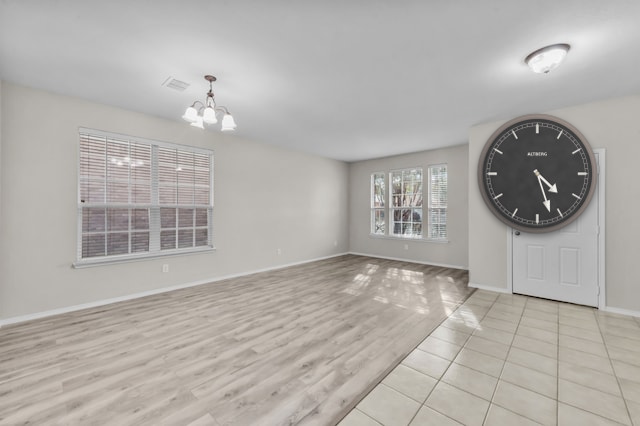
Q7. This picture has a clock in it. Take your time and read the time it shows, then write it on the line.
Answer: 4:27
